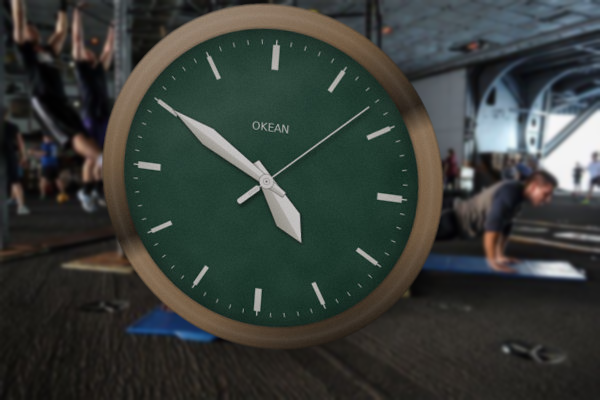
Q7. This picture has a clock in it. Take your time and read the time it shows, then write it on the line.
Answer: 4:50:08
